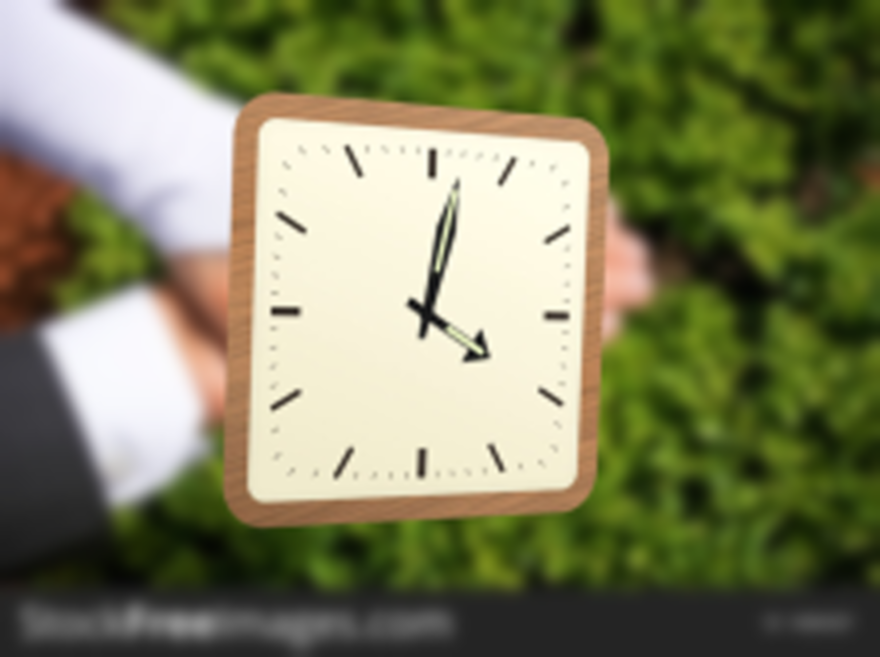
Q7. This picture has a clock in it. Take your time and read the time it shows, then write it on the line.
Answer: 4:02
